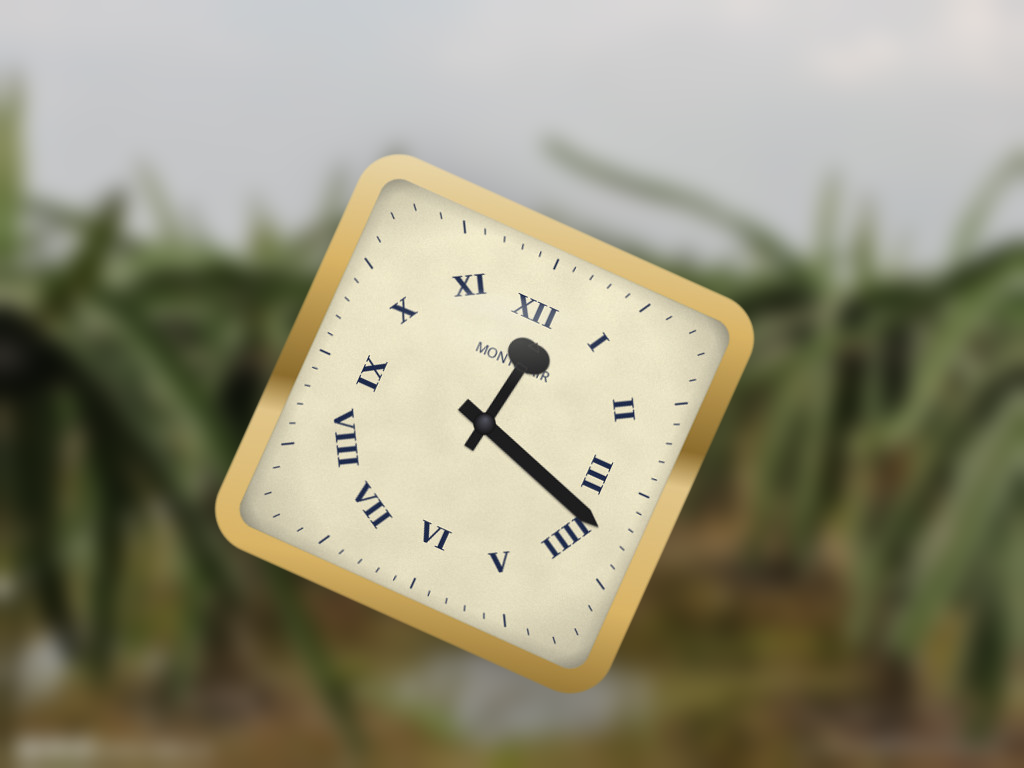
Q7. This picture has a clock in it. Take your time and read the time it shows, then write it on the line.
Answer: 12:18
